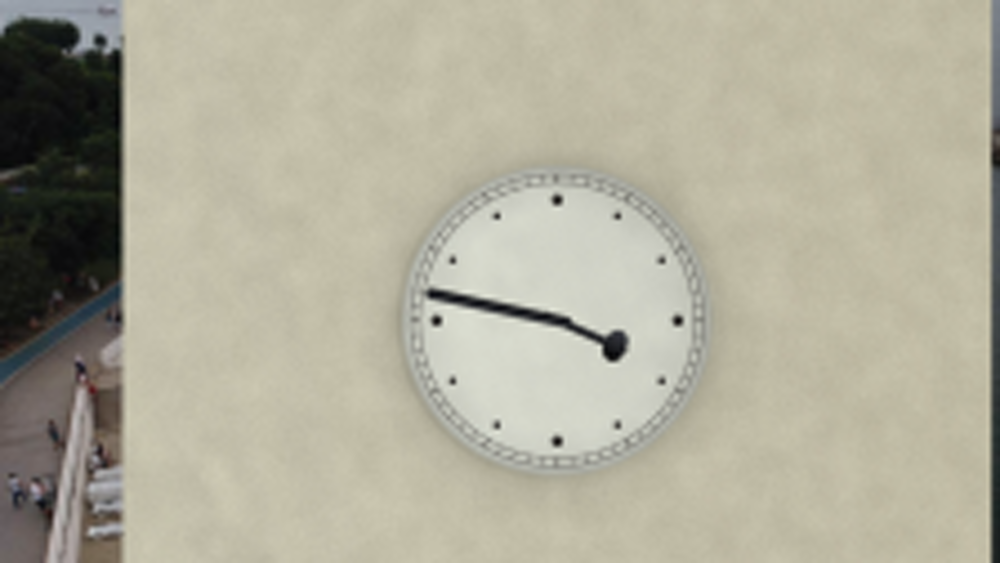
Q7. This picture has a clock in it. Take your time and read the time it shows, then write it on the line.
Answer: 3:47
